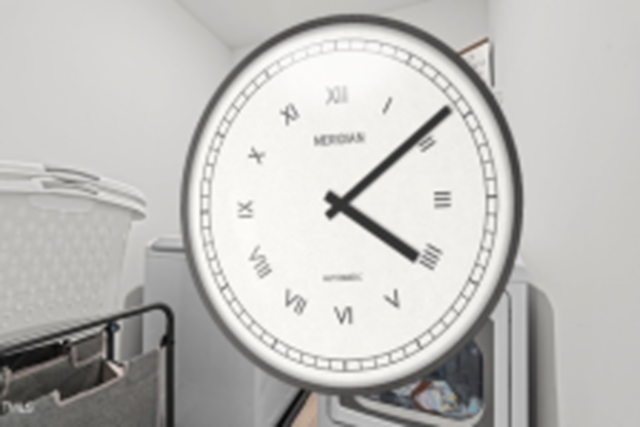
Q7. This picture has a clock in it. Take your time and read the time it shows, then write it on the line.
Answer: 4:09
